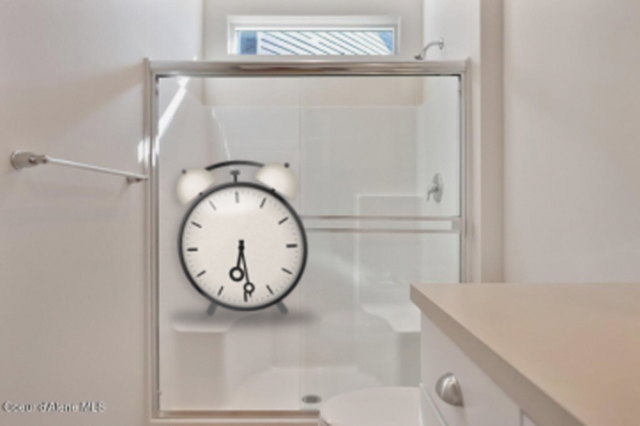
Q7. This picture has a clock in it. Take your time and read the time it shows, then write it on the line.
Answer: 6:29
